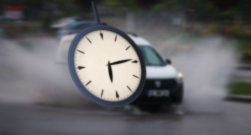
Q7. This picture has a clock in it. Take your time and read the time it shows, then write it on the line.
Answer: 6:14
